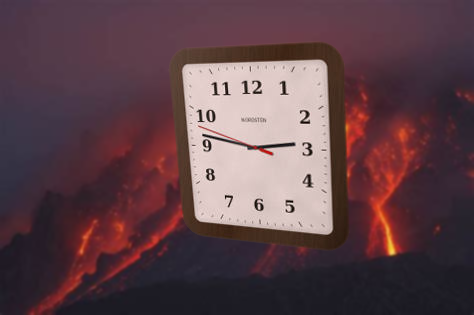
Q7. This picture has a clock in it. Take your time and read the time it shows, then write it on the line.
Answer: 2:46:48
